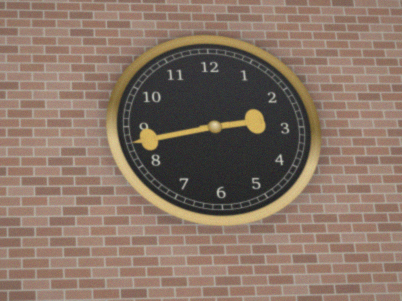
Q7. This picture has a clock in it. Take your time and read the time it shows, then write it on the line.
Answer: 2:43
